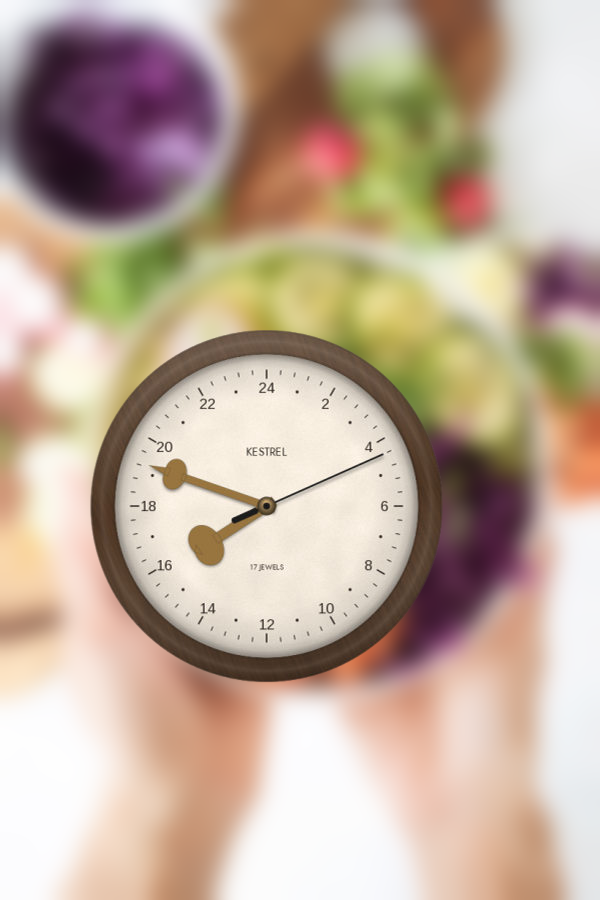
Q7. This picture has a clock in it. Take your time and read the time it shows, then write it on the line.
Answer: 15:48:11
